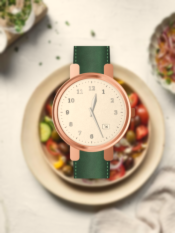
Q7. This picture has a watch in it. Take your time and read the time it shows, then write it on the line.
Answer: 12:26
